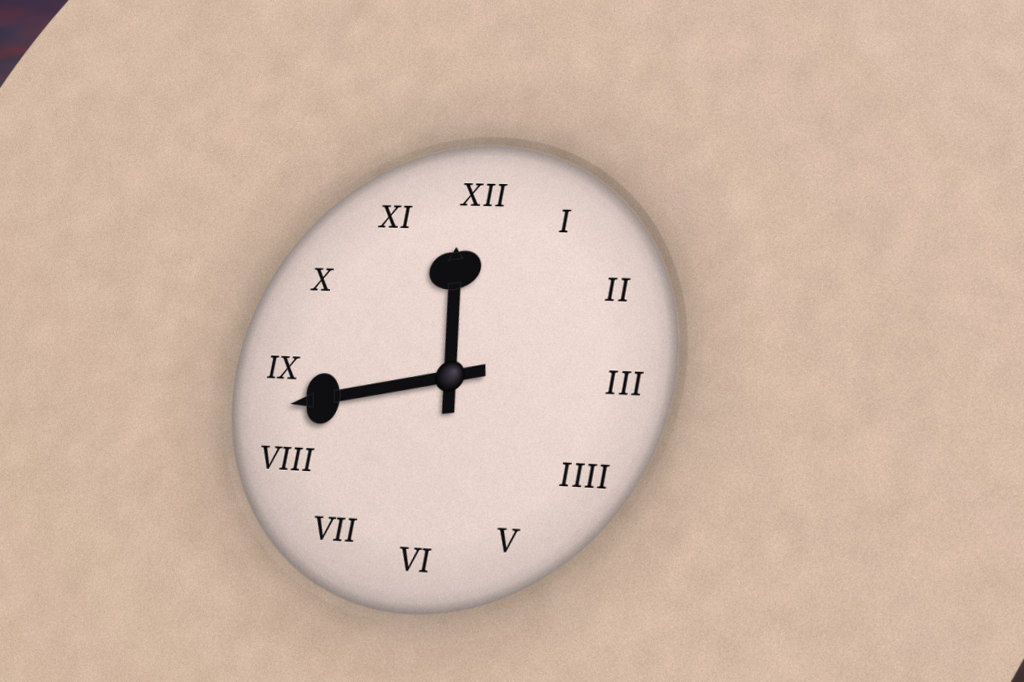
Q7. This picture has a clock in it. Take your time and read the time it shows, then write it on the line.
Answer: 11:43
